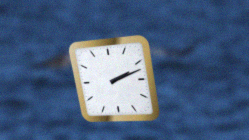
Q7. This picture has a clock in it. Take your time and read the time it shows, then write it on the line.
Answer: 2:12
